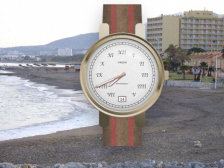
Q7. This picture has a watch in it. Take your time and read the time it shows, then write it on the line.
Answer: 7:41
